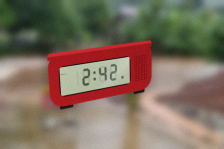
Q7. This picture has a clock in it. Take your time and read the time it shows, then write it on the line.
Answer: 2:42
